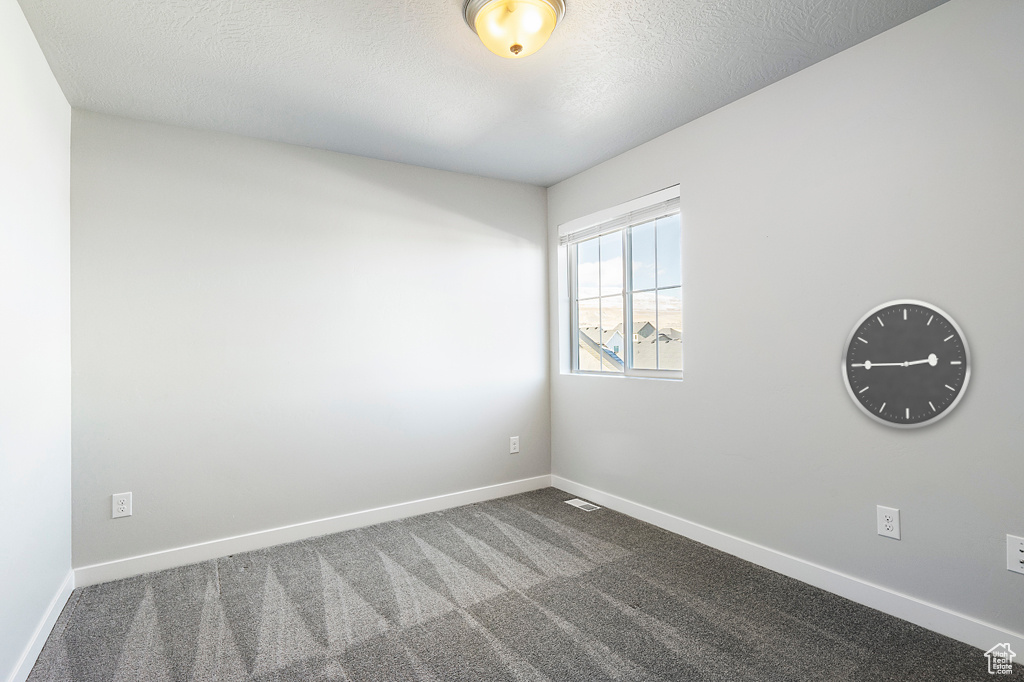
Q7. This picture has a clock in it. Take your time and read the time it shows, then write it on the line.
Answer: 2:45
